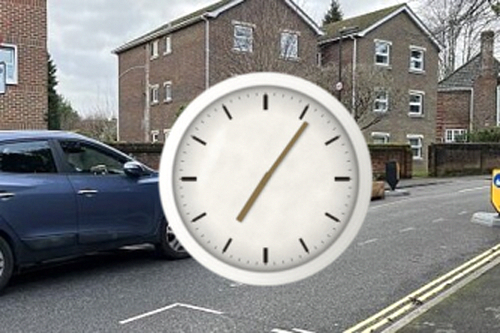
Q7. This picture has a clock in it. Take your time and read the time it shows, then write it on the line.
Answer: 7:06
